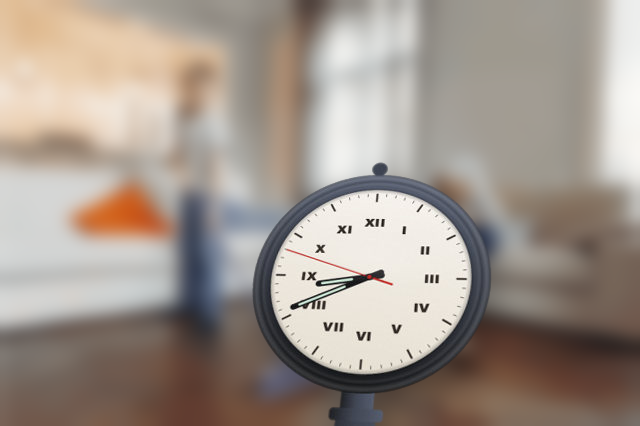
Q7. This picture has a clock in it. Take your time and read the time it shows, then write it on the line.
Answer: 8:40:48
